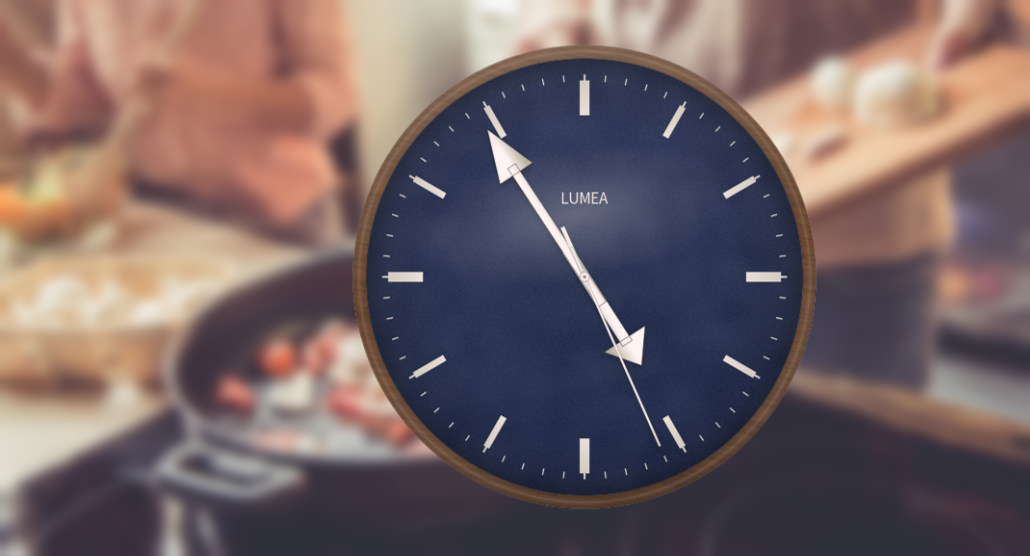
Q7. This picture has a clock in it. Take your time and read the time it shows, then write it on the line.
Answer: 4:54:26
